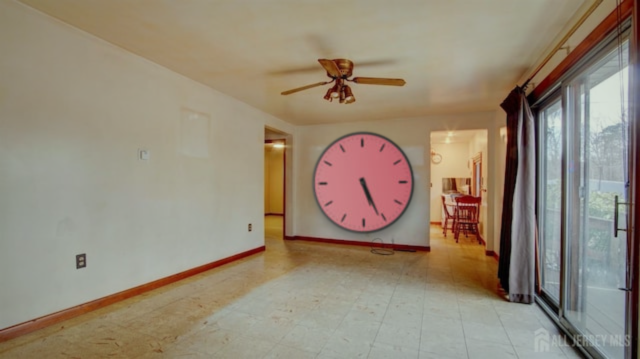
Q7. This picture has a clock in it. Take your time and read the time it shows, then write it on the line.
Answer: 5:26
